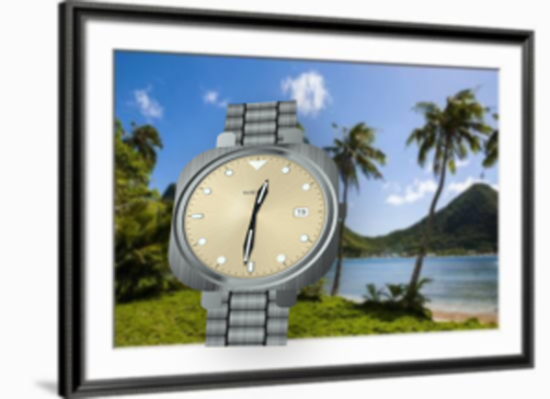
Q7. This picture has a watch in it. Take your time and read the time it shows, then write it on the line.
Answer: 12:31
